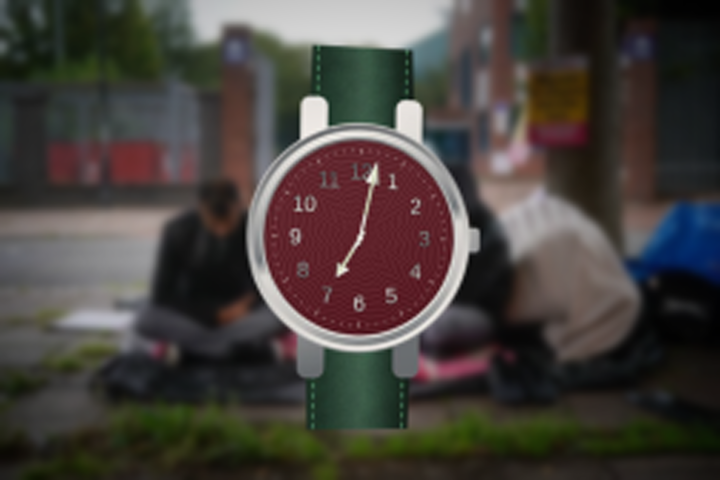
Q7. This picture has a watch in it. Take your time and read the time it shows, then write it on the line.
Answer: 7:02
